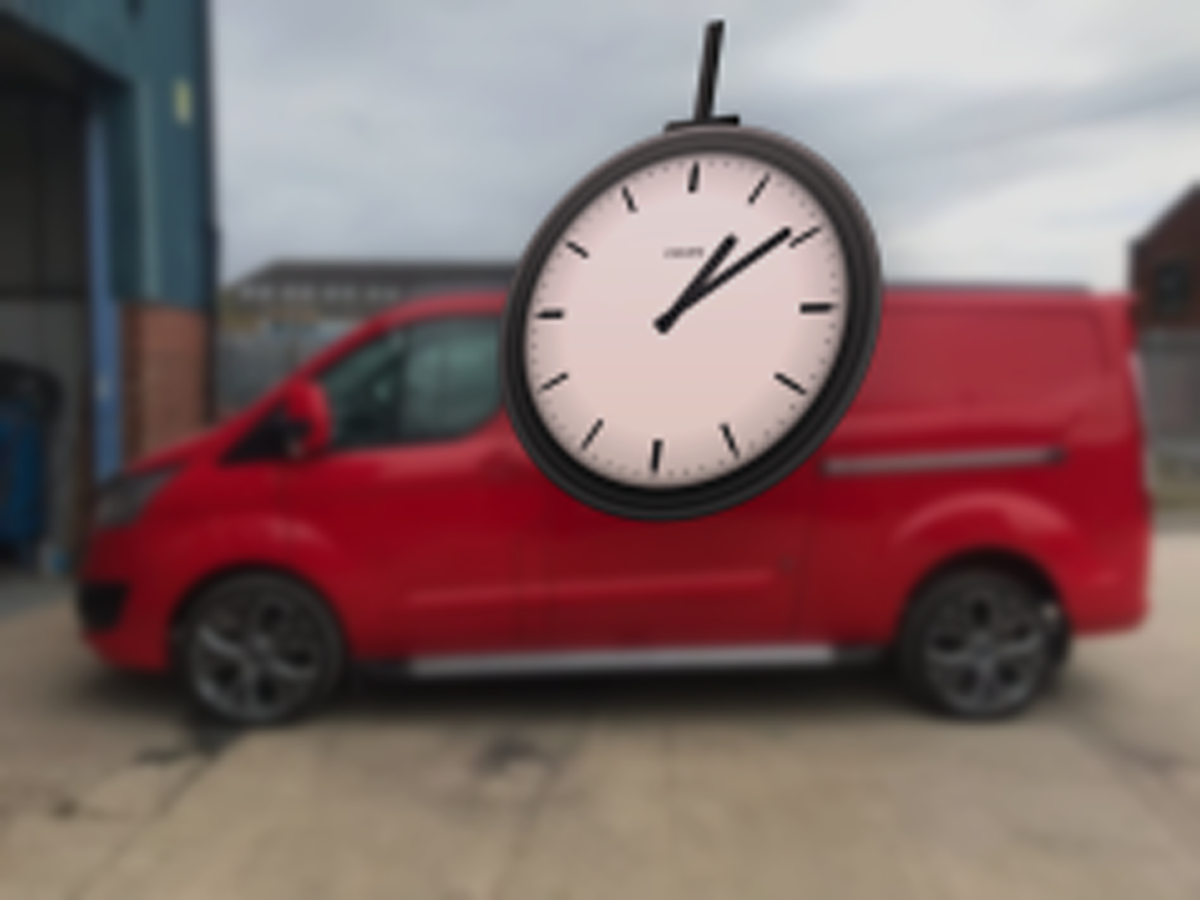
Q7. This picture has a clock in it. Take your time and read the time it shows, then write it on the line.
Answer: 1:09
